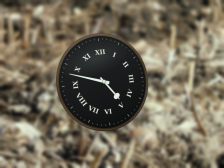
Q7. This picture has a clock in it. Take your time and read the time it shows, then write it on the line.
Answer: 4:48
